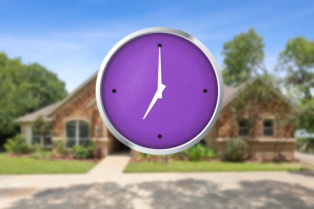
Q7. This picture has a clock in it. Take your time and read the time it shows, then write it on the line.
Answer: 7:00
